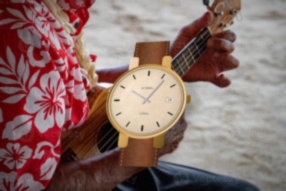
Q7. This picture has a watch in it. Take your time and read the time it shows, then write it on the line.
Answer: 10:06
